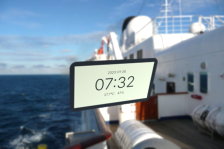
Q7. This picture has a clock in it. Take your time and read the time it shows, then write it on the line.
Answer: 7:32
